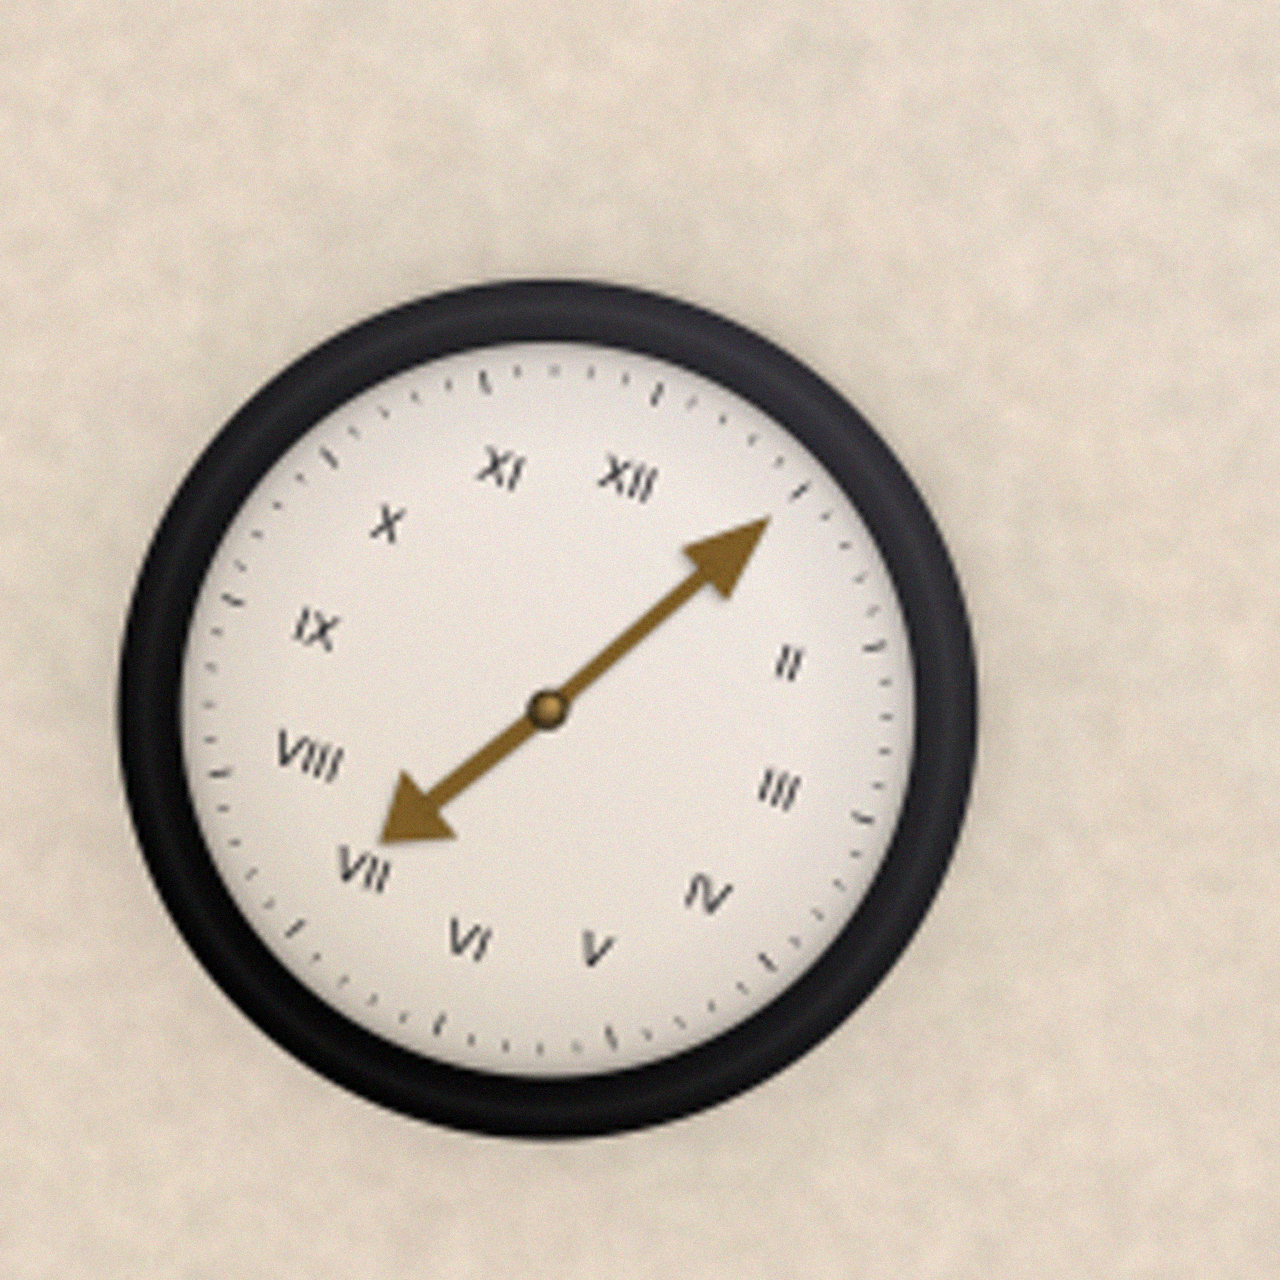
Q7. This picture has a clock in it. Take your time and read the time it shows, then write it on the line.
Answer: 7:05
